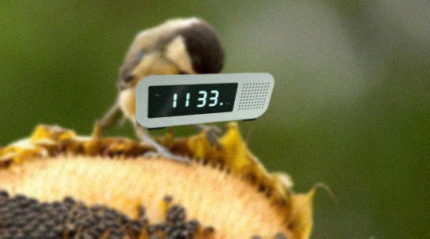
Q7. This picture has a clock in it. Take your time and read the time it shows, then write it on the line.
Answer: 11:33
